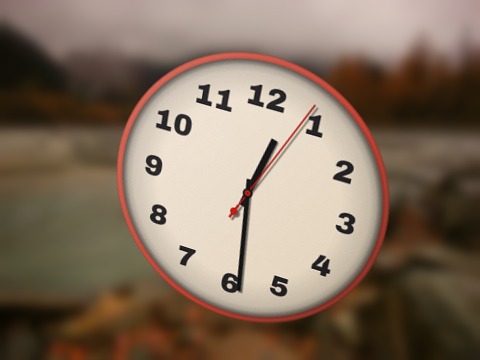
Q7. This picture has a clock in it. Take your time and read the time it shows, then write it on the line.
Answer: 12:29:04
